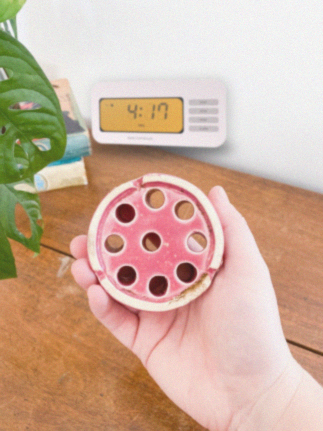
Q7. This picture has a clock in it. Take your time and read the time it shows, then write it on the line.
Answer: 4:17
